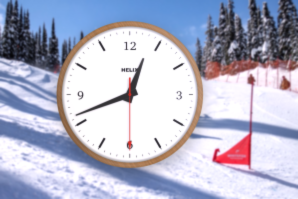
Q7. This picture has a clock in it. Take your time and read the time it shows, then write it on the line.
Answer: 12:41:30
